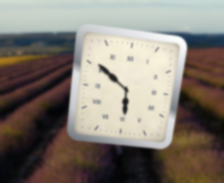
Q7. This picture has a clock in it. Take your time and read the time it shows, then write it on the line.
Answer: 5:51
